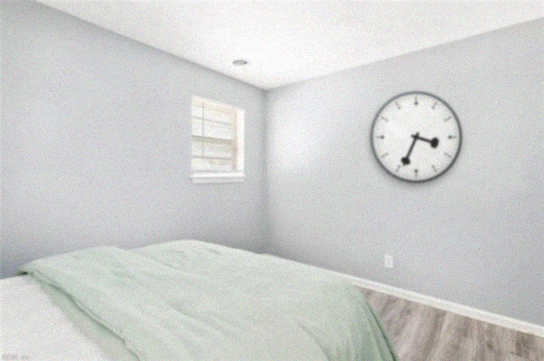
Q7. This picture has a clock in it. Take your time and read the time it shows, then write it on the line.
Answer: 3:34
